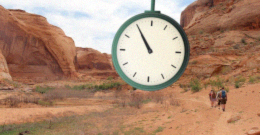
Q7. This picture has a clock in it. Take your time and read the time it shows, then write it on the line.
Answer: 10:55
